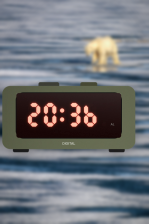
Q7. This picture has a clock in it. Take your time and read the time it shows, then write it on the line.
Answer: 20:36
